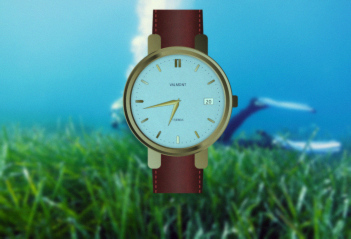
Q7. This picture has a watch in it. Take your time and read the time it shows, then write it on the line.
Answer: 6:43
